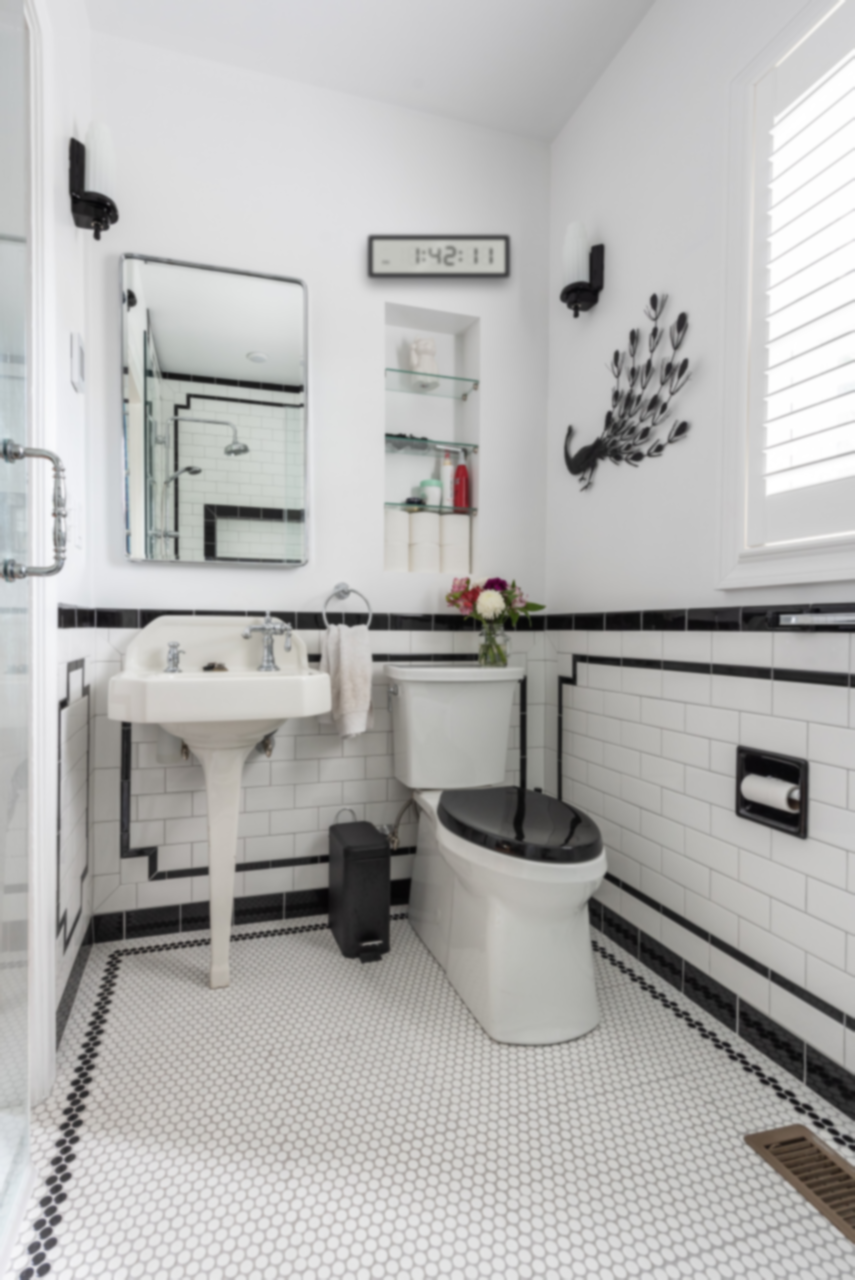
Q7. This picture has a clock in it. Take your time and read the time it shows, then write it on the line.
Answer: 1:42:11
